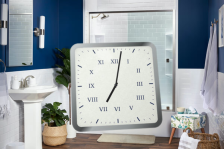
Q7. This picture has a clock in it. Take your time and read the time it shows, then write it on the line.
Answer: 7:02
